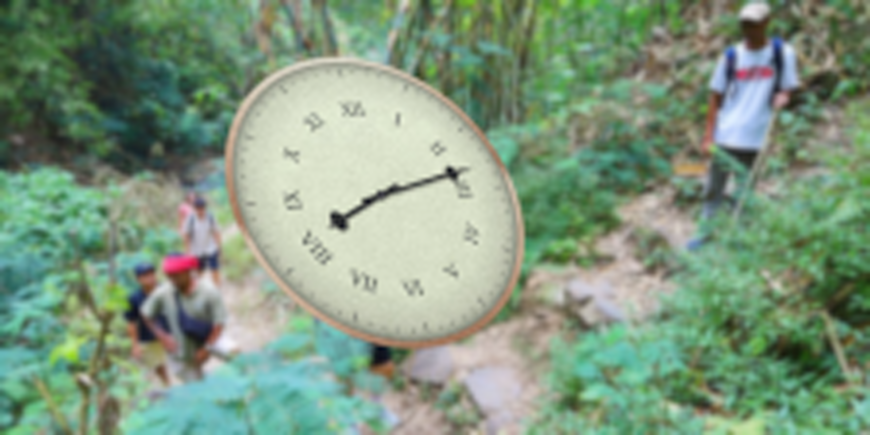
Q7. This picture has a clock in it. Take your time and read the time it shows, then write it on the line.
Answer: 8:13
